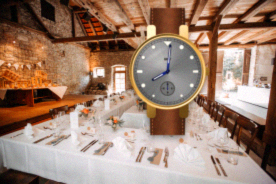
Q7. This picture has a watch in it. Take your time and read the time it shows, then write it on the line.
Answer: 8:01
